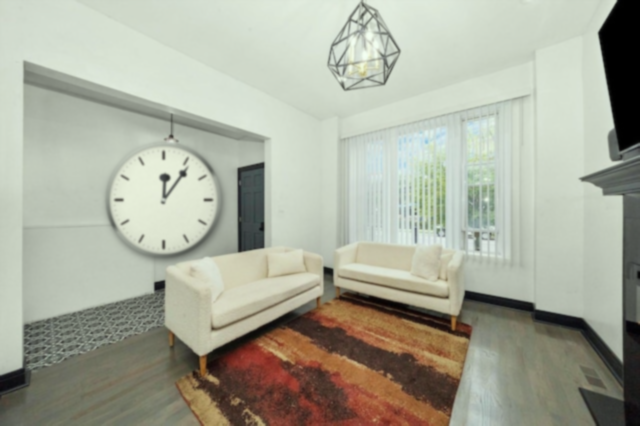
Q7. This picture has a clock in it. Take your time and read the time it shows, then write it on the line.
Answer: 12:06
